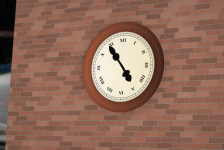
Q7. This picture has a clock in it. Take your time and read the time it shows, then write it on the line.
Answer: 4:54
